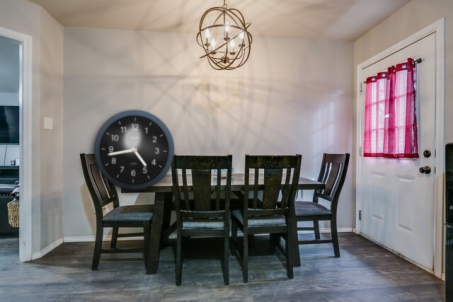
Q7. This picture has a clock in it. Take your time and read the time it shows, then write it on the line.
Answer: 4:43
